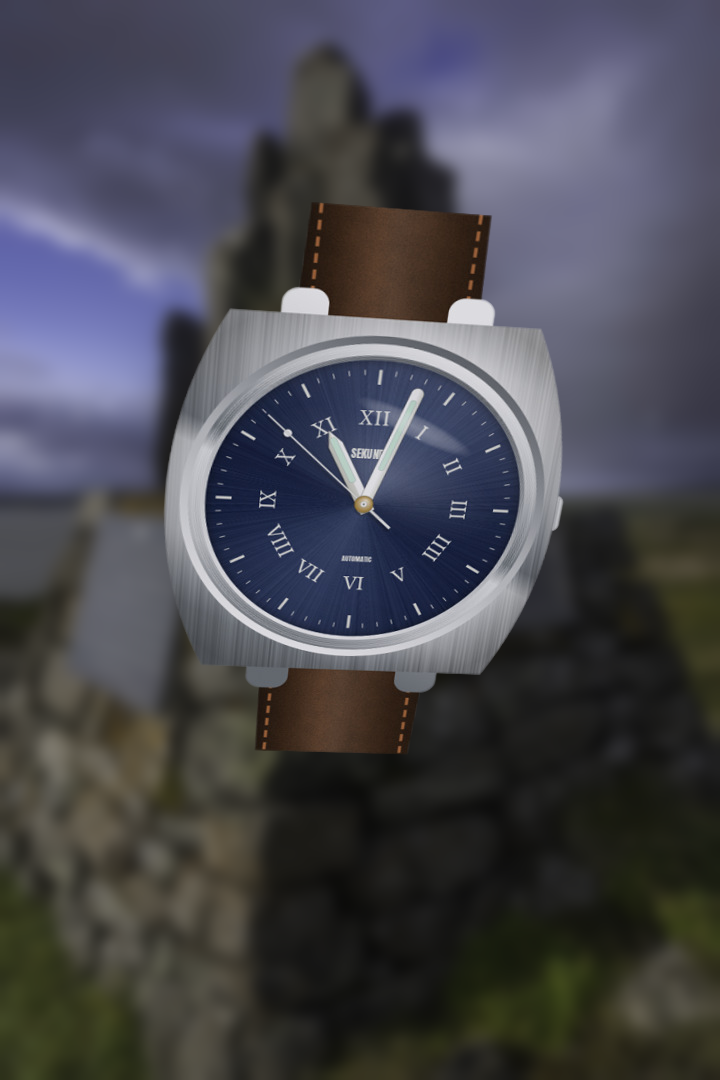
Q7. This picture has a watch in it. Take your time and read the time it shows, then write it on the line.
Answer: 11:02:52
